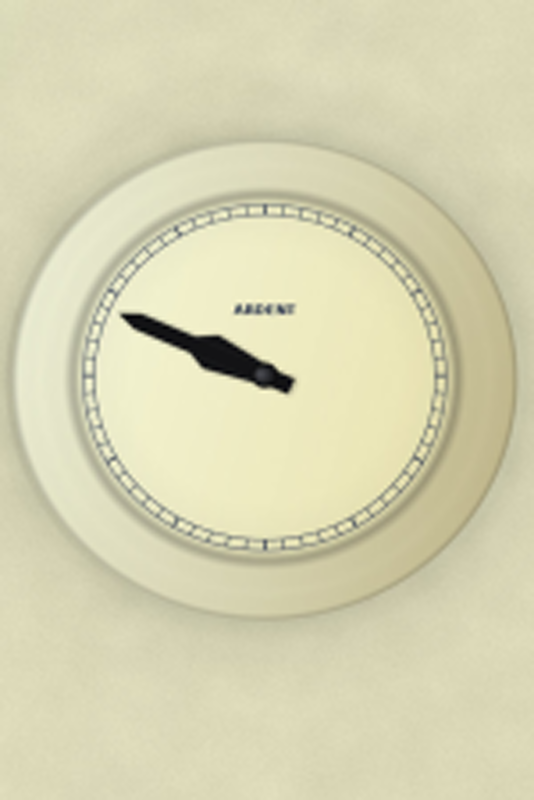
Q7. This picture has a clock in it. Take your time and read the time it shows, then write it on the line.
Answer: 9:49
